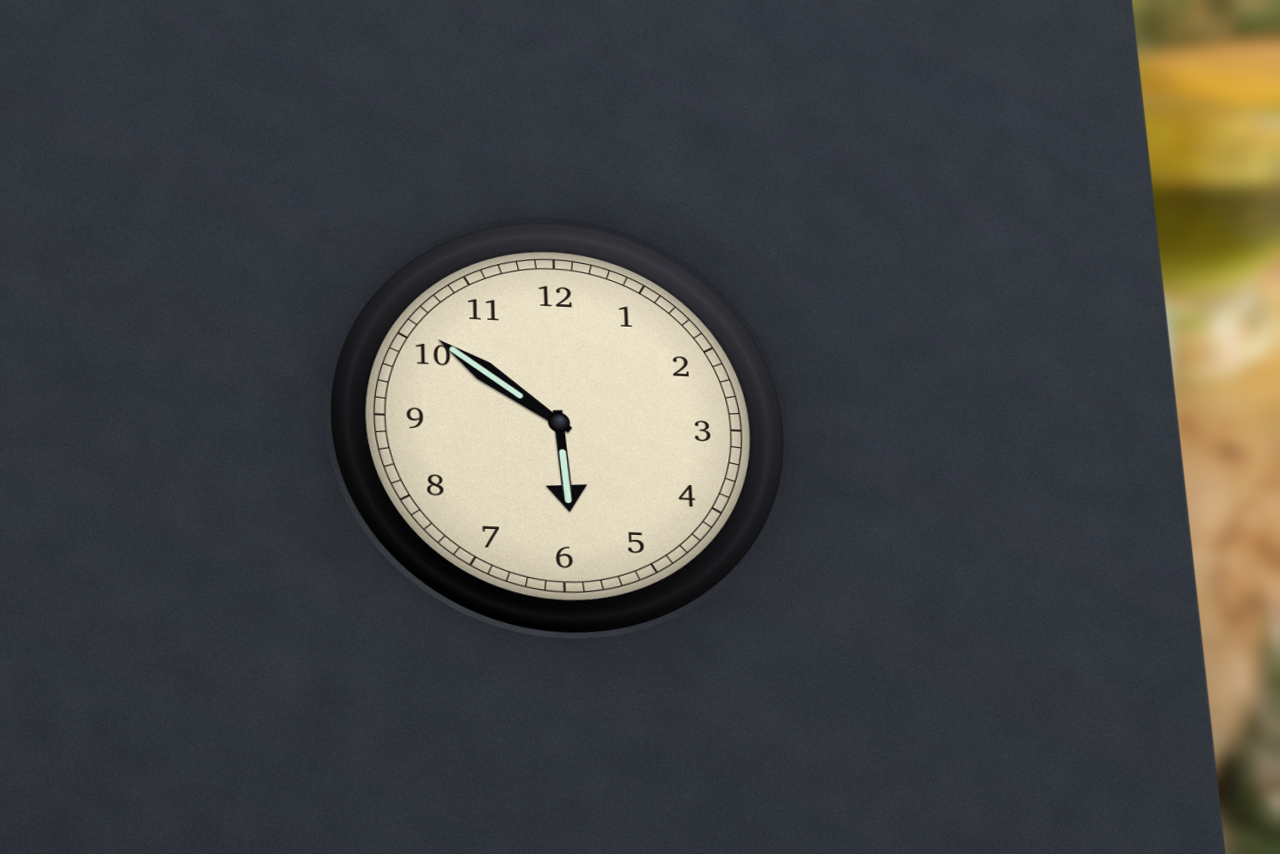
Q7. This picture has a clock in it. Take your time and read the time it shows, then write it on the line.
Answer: 5:51
